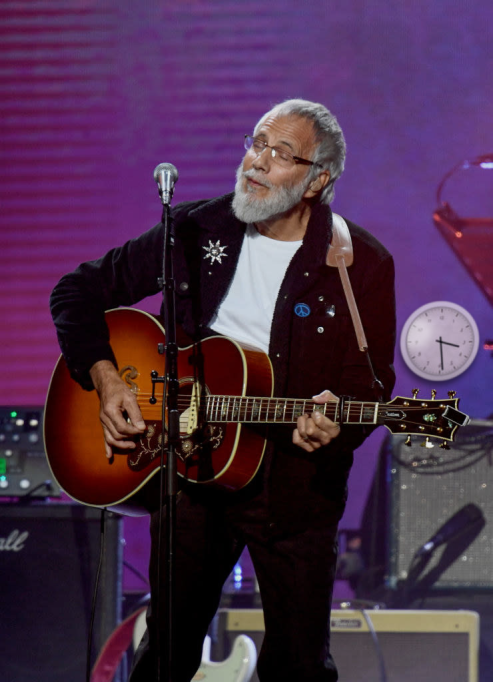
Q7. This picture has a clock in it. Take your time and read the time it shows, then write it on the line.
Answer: 3:29
